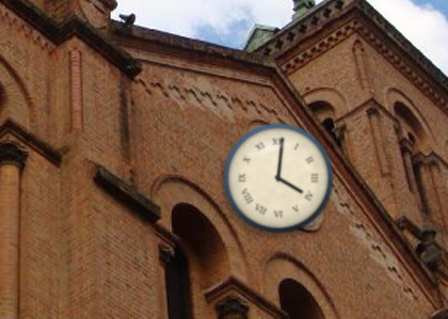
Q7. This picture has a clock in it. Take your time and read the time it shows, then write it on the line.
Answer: 4:01
